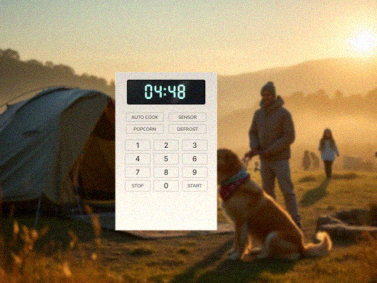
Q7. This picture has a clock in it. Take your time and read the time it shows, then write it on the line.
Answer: 4:48
